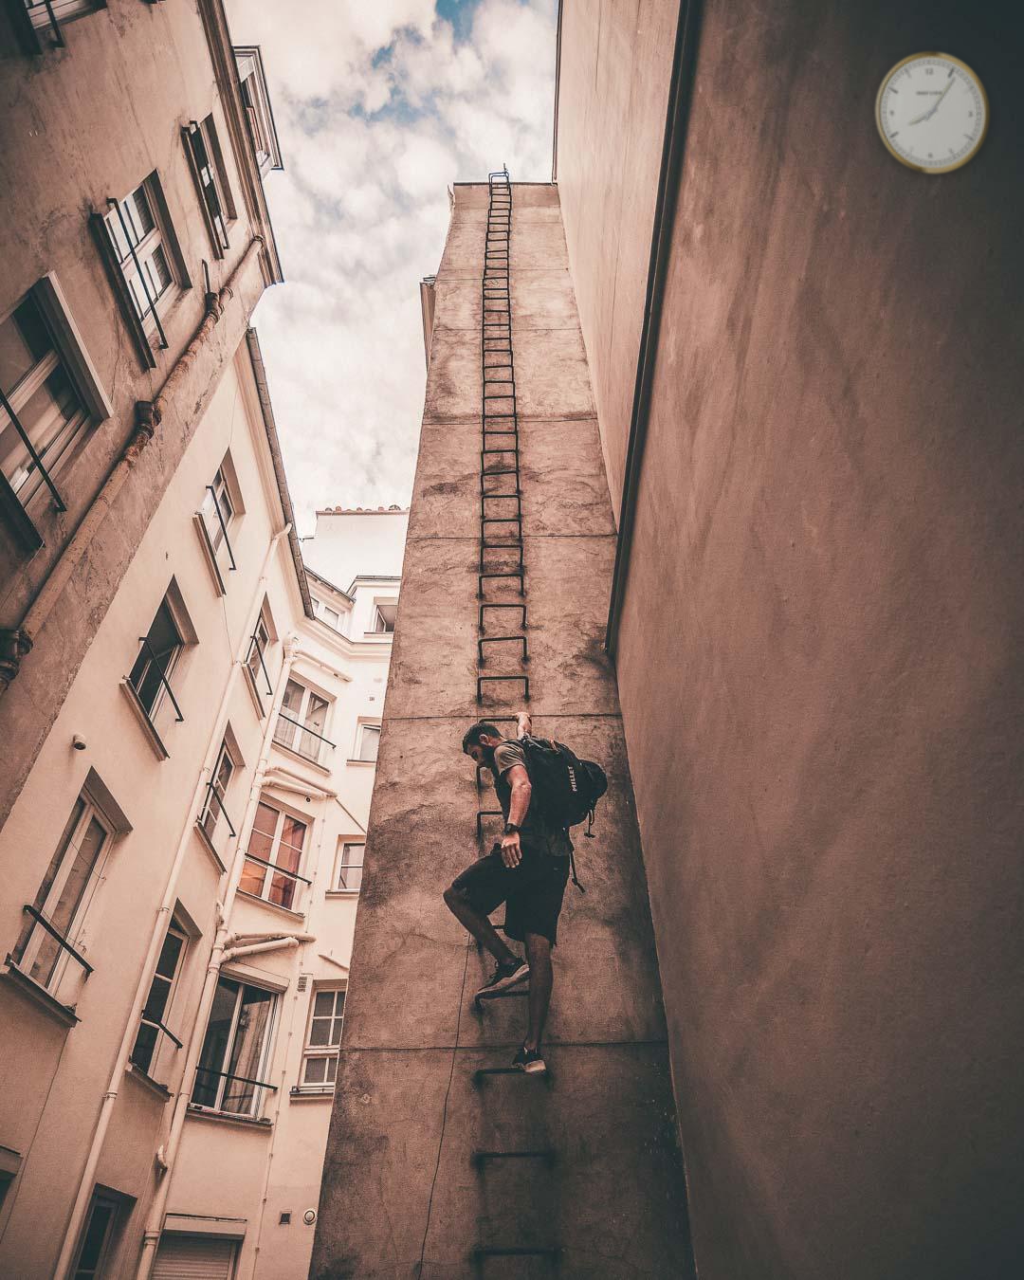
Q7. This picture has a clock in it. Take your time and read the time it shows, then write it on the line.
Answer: 8:06
